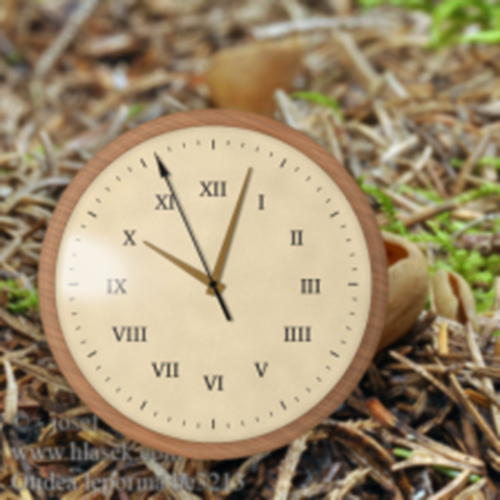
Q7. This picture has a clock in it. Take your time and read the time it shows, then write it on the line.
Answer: 10:02:56
